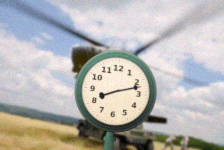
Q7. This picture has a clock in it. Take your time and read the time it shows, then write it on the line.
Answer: 8:12
